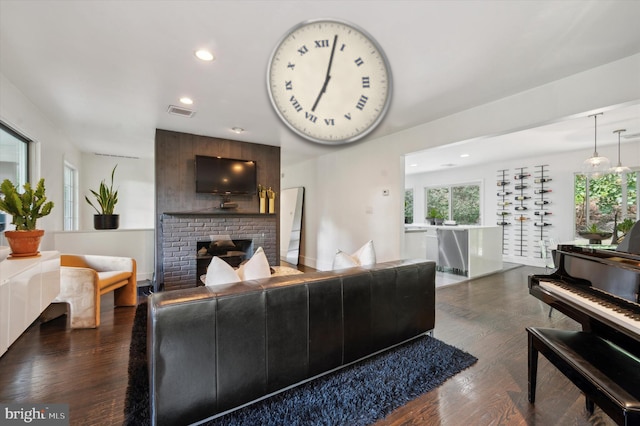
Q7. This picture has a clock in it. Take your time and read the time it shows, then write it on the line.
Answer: 7:03
